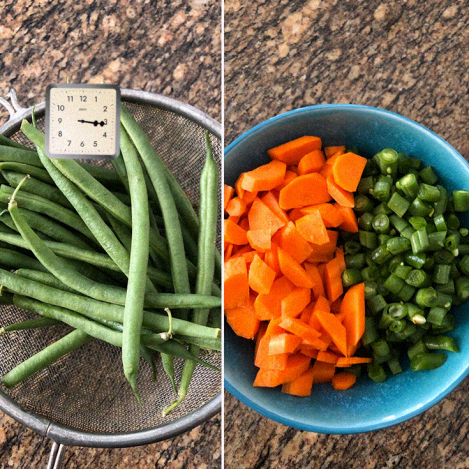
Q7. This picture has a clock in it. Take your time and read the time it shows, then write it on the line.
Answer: 3:16
